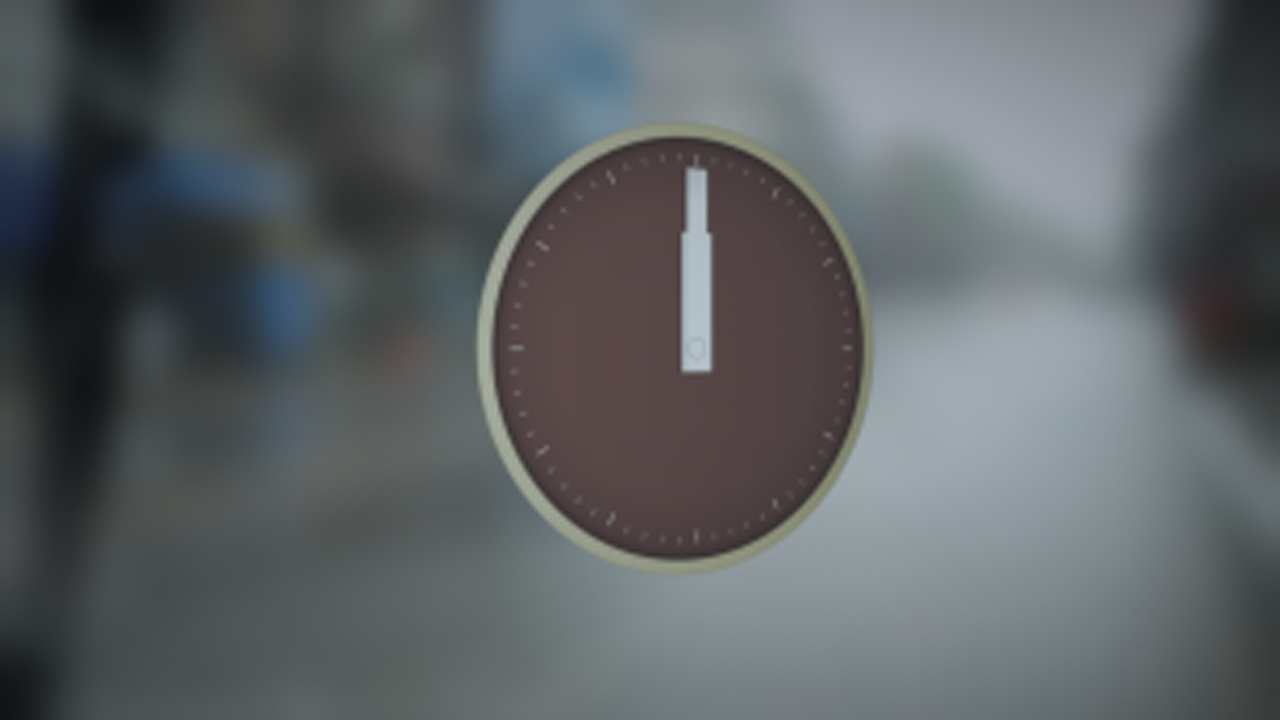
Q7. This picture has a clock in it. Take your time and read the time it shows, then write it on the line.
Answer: 12:00
